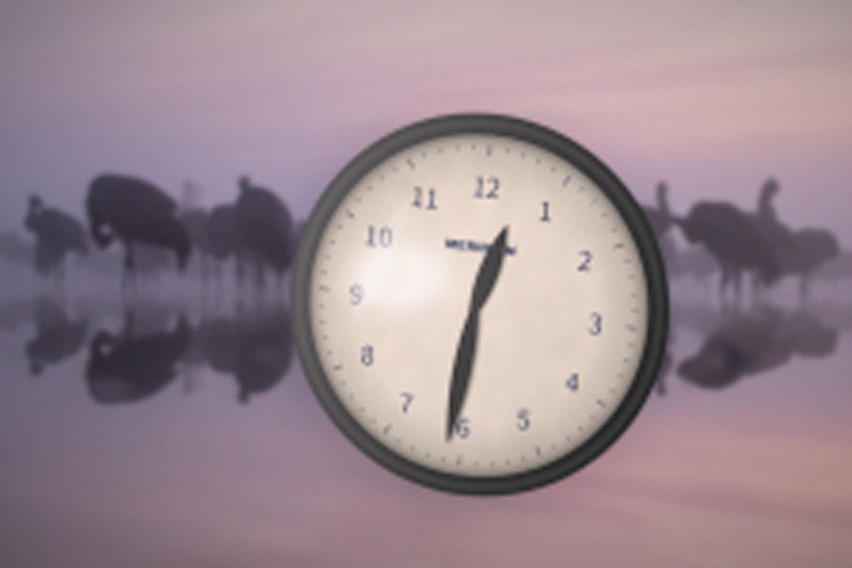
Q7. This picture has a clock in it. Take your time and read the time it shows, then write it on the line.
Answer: 12:31
